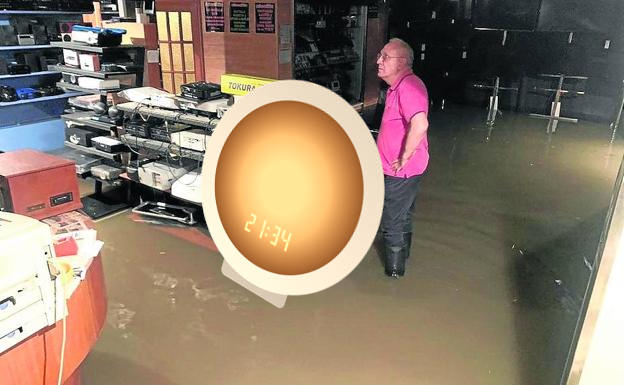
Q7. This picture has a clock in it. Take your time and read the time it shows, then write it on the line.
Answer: 21:34
